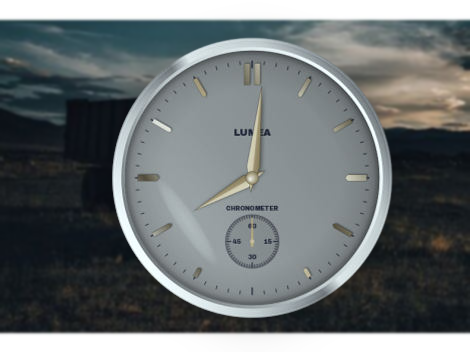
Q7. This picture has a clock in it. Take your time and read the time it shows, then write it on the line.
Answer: 8:01
